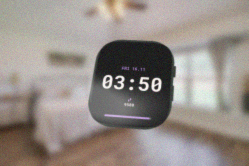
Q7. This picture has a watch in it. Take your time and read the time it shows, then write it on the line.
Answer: 3:50
